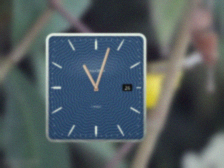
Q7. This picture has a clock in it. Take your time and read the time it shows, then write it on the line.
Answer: 11:03
